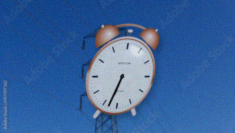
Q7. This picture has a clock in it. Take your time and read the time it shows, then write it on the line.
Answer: 6:33
